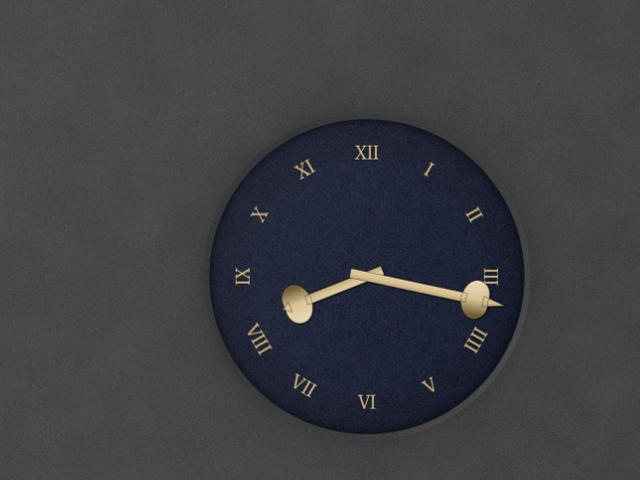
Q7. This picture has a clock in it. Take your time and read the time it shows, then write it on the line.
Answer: 8:17
